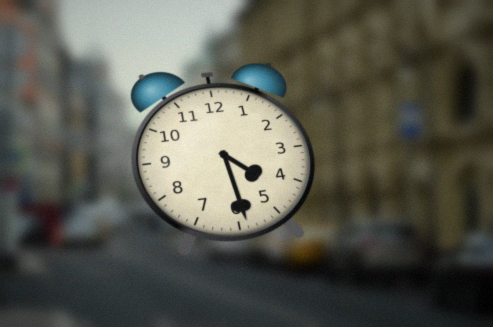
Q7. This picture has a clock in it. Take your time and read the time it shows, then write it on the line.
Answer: 4:29
